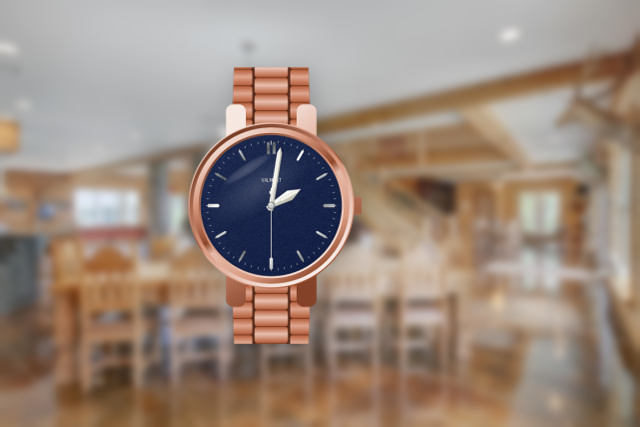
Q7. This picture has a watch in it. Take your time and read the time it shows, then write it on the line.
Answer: 2:01:30
